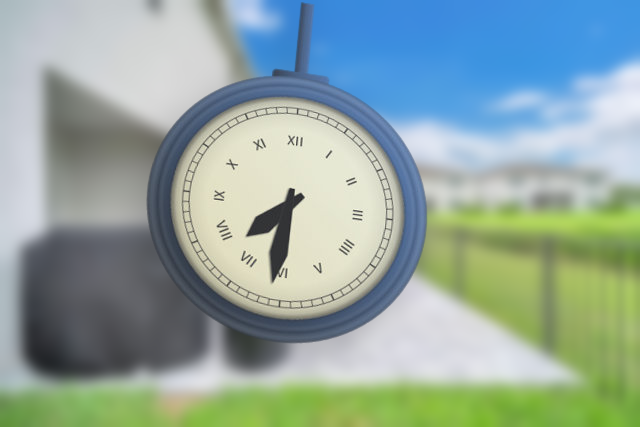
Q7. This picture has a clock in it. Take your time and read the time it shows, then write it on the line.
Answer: 7:31
